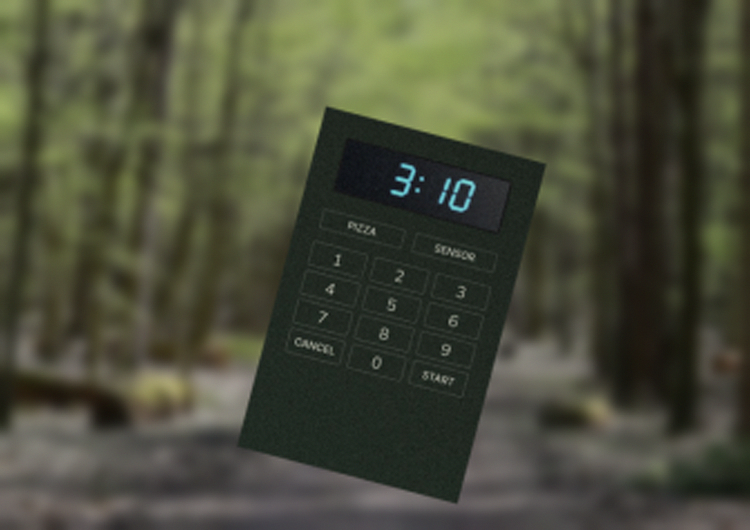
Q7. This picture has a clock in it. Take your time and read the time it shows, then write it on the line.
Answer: 3:10
